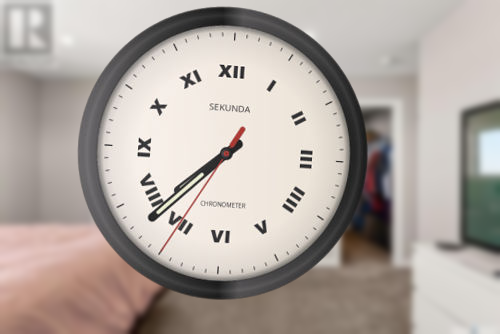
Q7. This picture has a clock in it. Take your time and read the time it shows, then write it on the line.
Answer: 7:37:35
